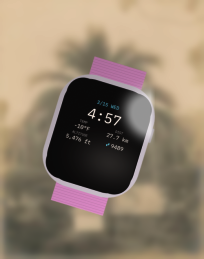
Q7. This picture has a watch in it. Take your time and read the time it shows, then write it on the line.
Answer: 4:57
